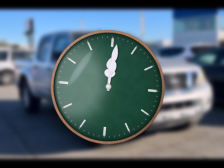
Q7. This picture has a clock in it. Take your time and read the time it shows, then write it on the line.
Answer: 12:01
